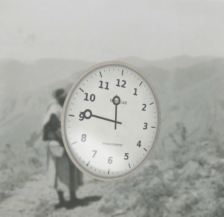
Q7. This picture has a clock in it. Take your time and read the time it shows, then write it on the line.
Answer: 11:46
